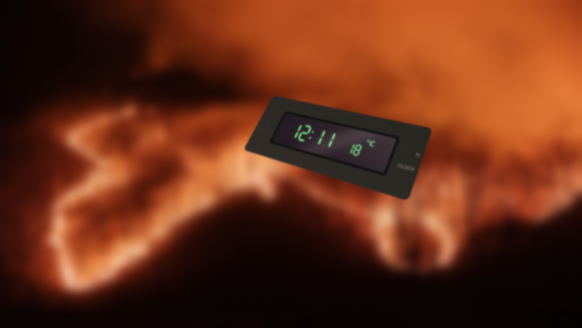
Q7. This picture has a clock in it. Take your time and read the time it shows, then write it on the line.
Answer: 12:11
